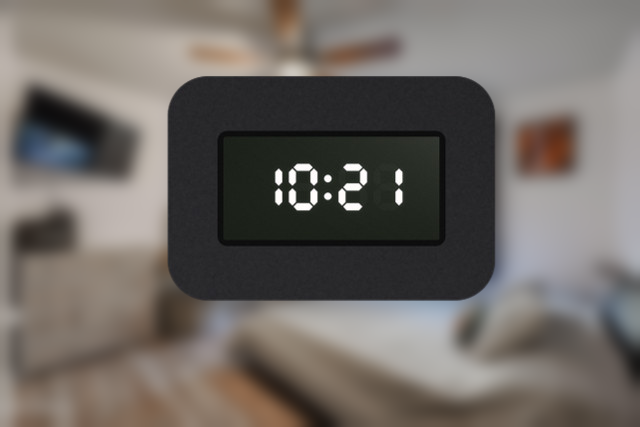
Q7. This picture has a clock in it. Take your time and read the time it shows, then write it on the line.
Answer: 10:21
